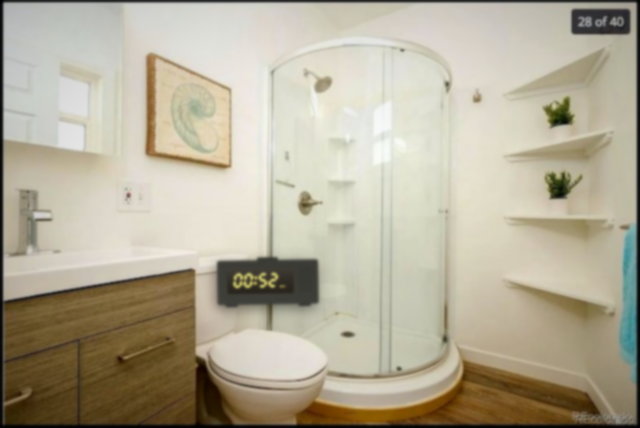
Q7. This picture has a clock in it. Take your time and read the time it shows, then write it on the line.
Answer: 0:52
